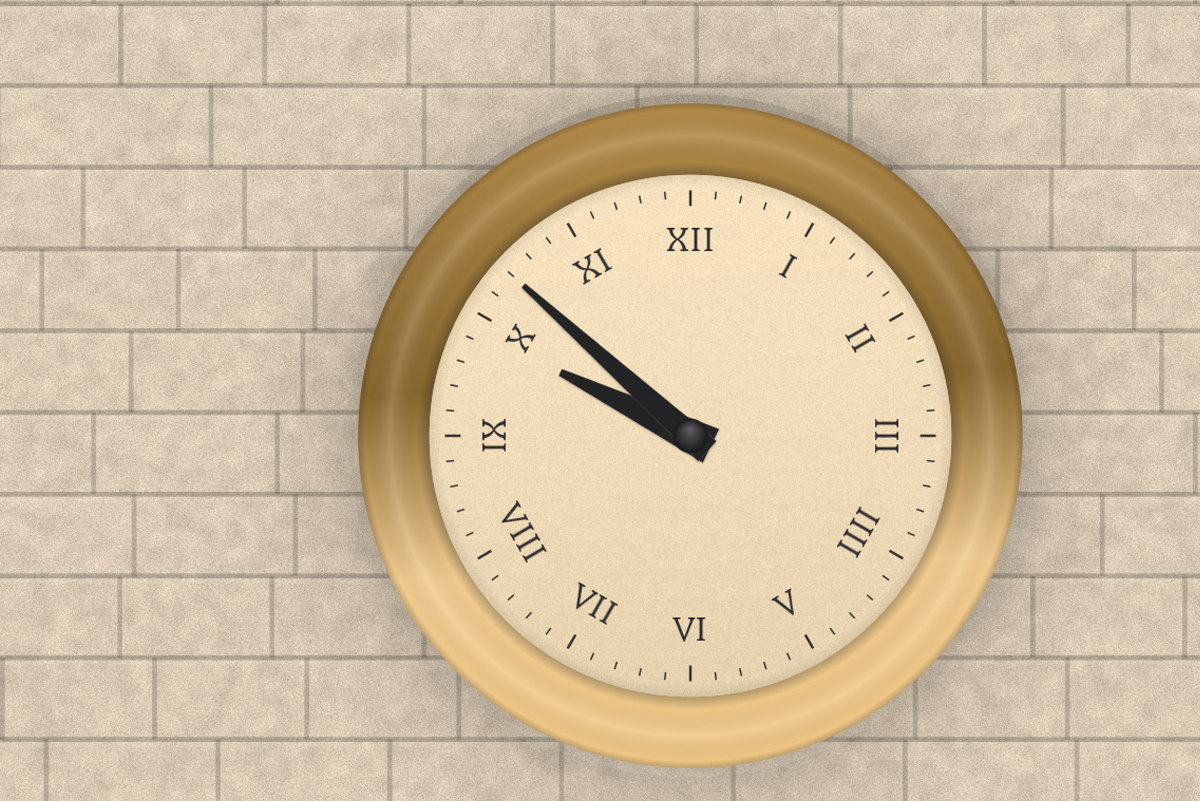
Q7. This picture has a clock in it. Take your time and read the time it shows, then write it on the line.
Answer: 9:52
